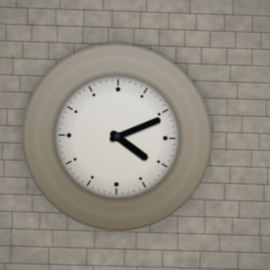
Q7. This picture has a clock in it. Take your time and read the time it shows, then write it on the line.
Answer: 4:11
